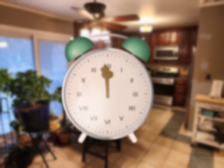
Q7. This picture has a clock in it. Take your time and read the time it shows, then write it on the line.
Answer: 11:59
